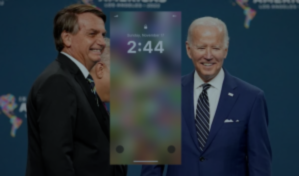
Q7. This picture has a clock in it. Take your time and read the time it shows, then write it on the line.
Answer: 2:44
